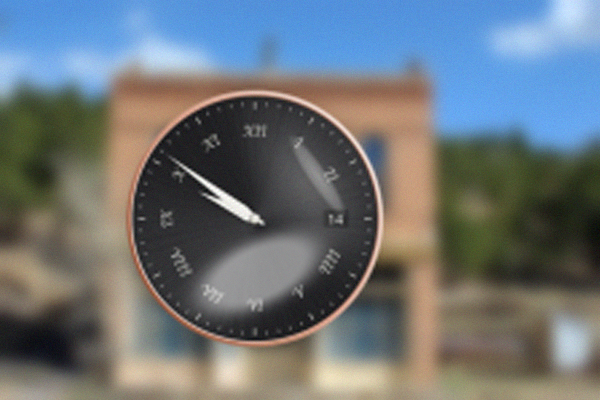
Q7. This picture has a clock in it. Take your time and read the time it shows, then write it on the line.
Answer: 9:51
